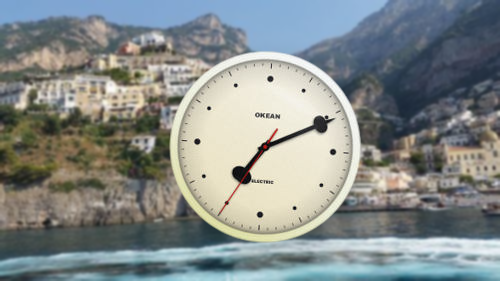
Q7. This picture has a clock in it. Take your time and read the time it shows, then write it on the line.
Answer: 7:10:35
